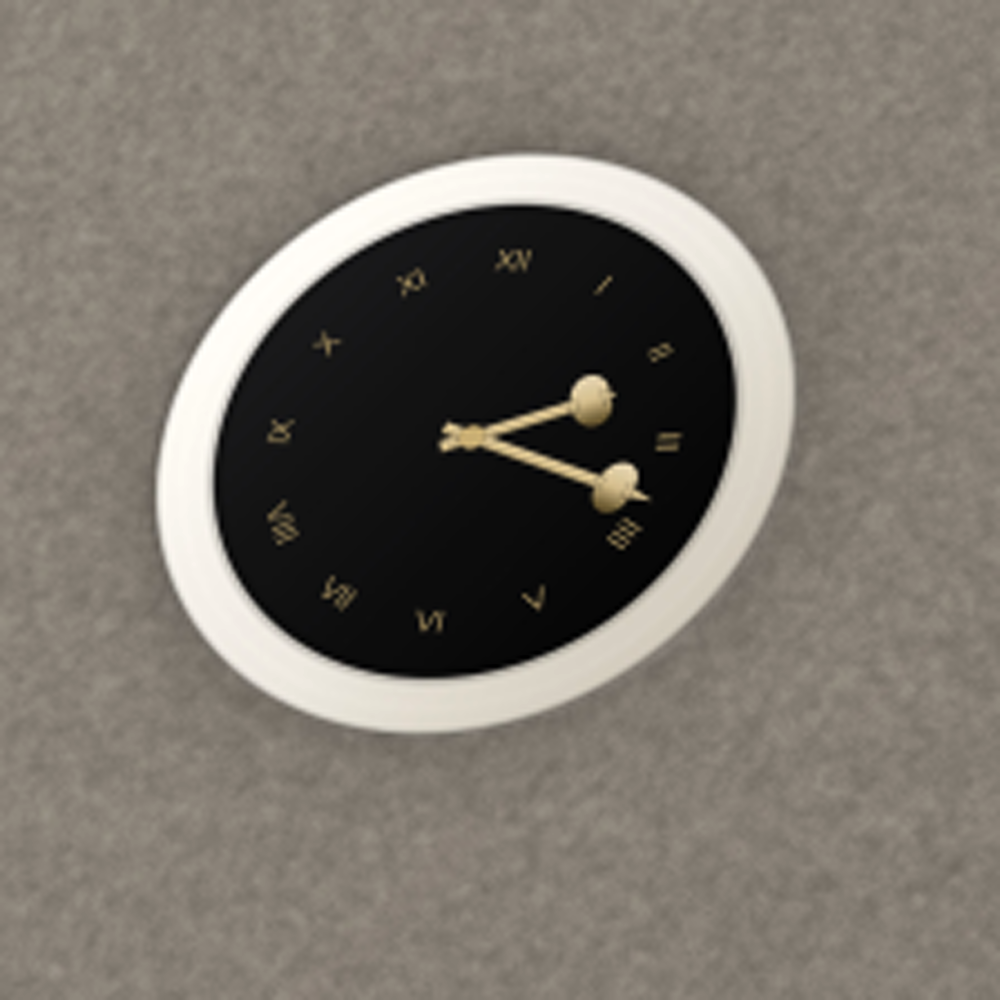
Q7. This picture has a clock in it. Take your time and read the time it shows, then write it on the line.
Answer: 2:18
